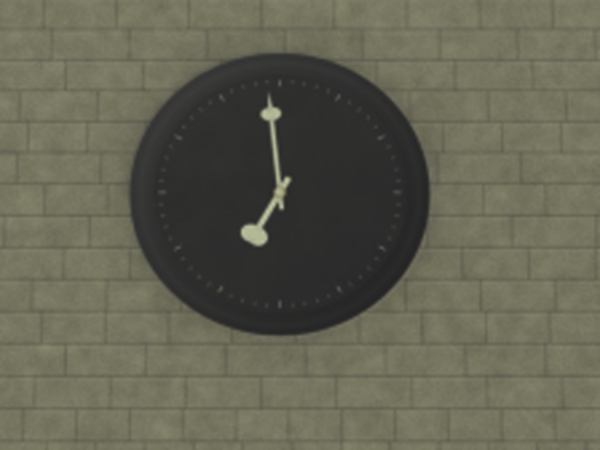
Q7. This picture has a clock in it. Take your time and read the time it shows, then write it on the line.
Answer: 6:59
